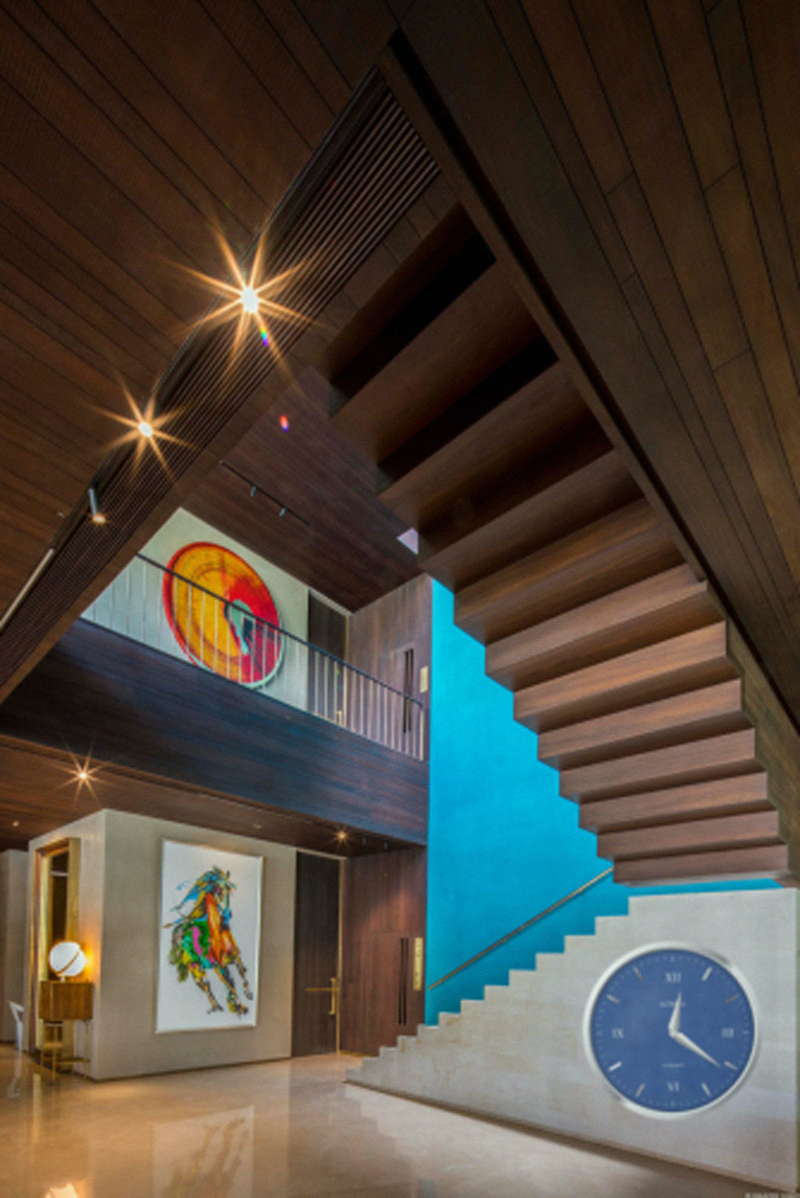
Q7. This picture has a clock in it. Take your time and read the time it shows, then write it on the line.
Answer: 12:21
